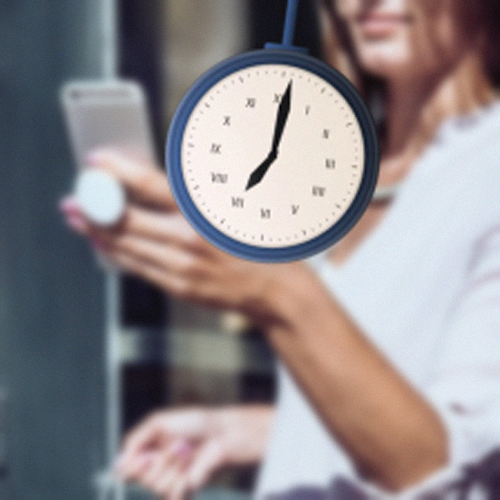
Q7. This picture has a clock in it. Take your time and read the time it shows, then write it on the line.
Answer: 7:01
